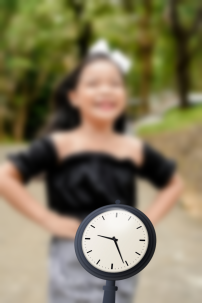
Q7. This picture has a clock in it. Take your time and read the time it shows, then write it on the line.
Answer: 9:26
